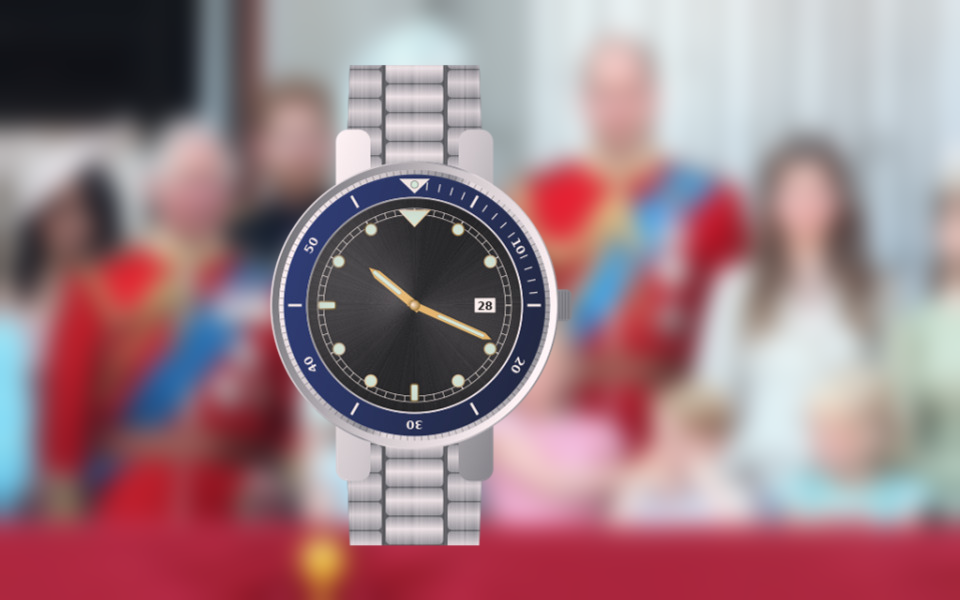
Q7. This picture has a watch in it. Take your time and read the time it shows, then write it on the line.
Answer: 10:19
